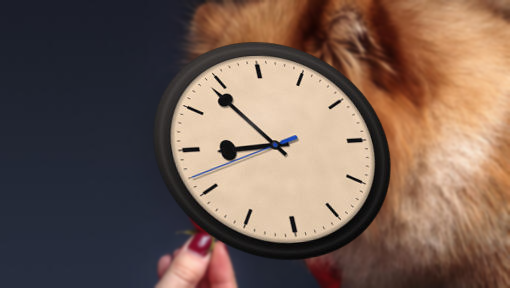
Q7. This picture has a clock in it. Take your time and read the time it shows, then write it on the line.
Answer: 8:53:42
